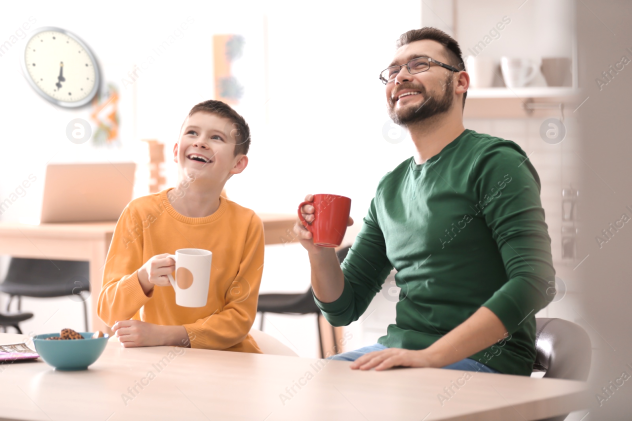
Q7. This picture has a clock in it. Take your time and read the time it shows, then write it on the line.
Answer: 6:34
